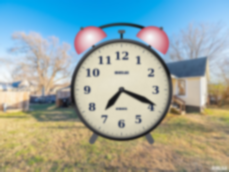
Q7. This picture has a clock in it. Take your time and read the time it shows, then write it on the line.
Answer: 7:19
